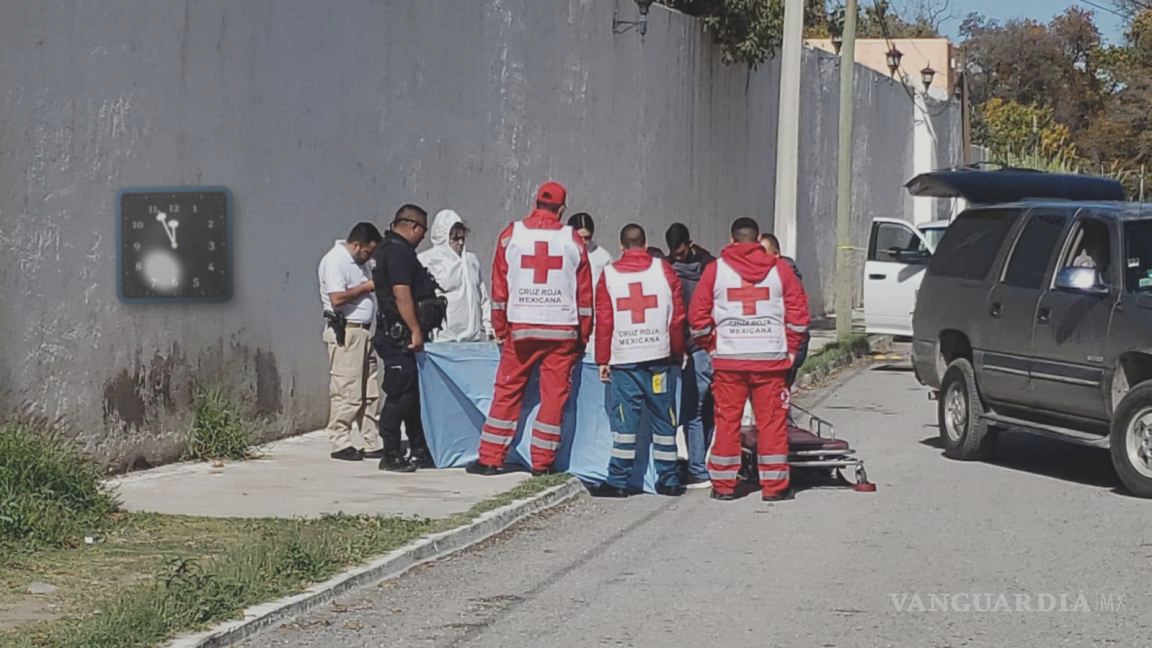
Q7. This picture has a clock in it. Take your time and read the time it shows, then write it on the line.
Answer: 11:56
